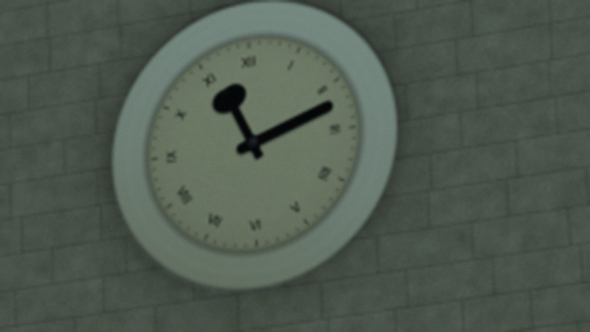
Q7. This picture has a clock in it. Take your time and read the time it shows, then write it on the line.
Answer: 11:12
